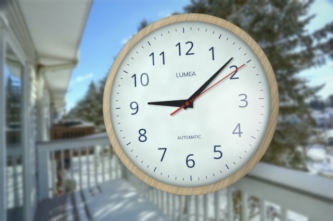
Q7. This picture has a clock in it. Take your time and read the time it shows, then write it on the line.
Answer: 9:08:10
